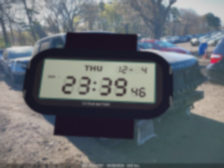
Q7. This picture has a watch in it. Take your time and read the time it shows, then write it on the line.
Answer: 23:39
